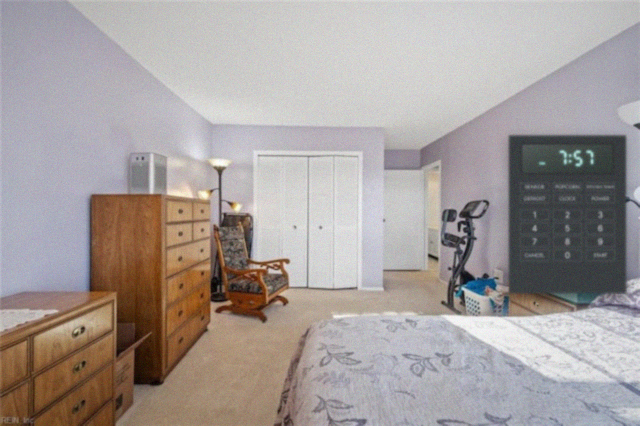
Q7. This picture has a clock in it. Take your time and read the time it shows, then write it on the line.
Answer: 7:57
